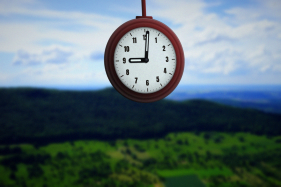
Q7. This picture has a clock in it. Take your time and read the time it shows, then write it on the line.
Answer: 9:01
